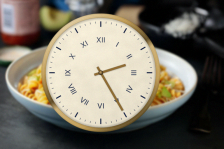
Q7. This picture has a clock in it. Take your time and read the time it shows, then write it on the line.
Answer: 2:25
